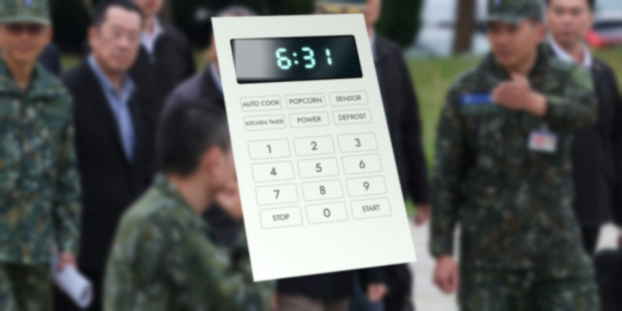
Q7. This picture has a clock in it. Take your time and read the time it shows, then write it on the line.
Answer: 6:31
